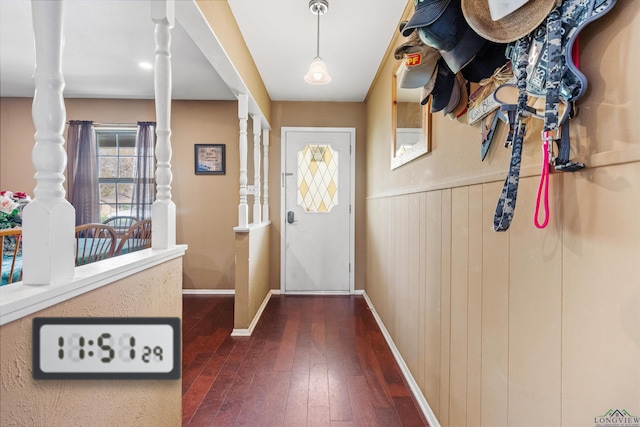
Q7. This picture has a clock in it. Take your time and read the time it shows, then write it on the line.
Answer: 11:51:29
